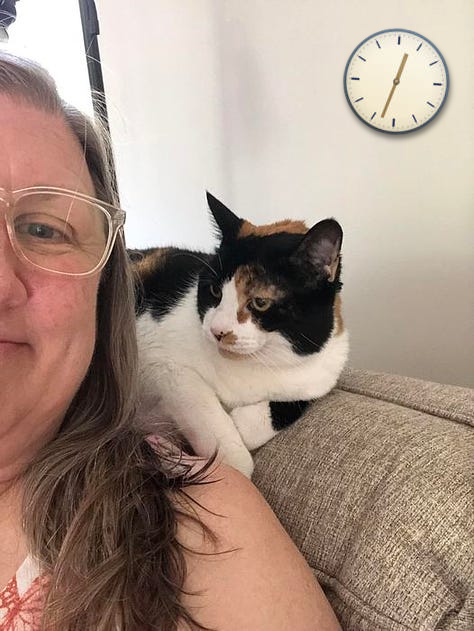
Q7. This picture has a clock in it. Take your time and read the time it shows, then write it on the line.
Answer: 12:33
